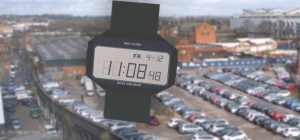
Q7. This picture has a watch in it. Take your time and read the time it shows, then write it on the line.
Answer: 11:08:48
